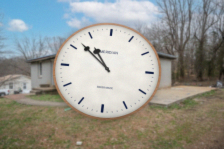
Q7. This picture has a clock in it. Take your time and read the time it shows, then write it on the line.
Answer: 10:52
